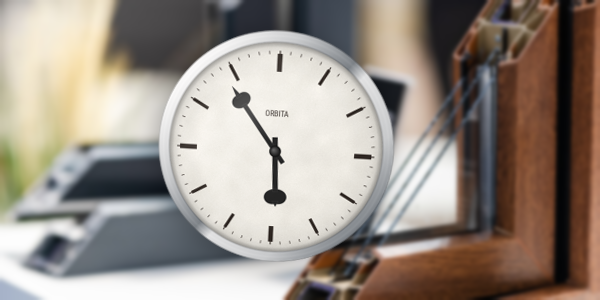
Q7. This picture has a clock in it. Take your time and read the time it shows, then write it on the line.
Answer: 5:54
